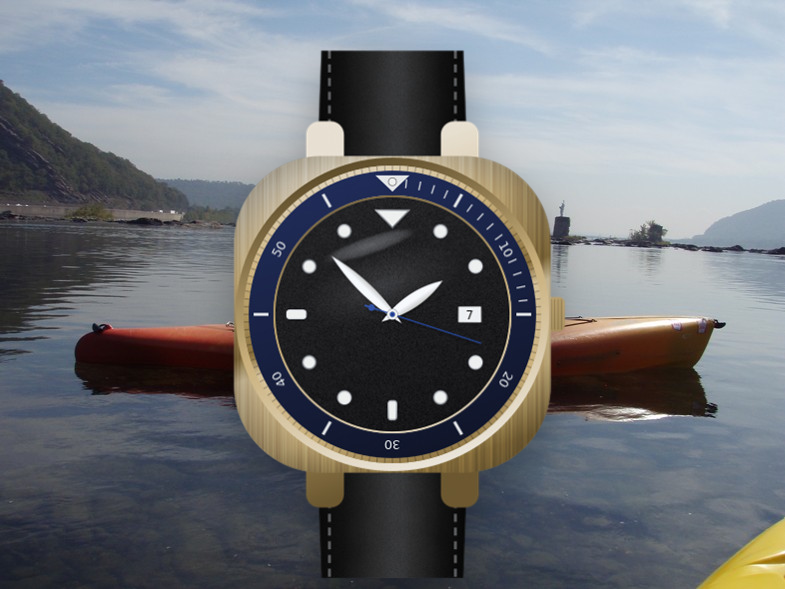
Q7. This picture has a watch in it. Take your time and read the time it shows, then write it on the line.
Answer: 1:52:18
